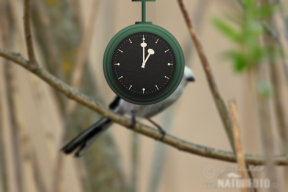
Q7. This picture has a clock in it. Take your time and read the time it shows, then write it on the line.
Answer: 1:00
